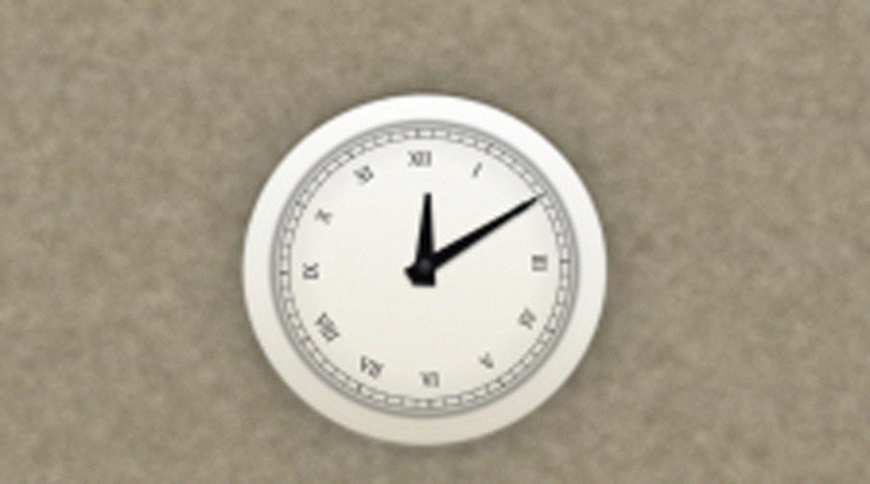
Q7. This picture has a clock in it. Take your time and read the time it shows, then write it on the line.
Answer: 12:10
